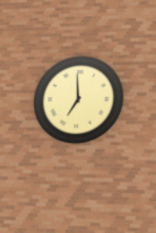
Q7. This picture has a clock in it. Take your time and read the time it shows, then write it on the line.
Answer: 6:59
